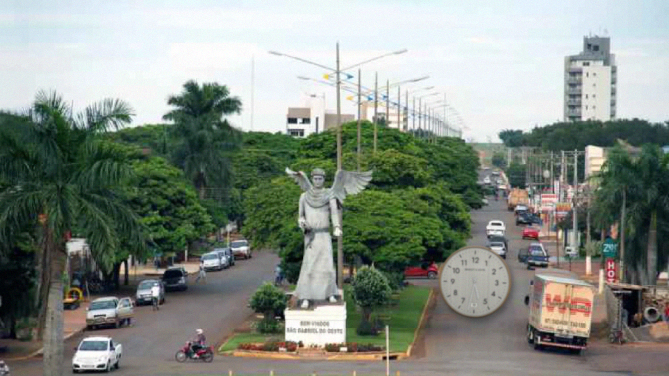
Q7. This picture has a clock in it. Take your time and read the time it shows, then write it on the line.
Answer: 5:32
